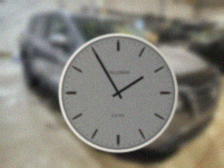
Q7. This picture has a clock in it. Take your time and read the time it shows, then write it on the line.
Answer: 1:55
